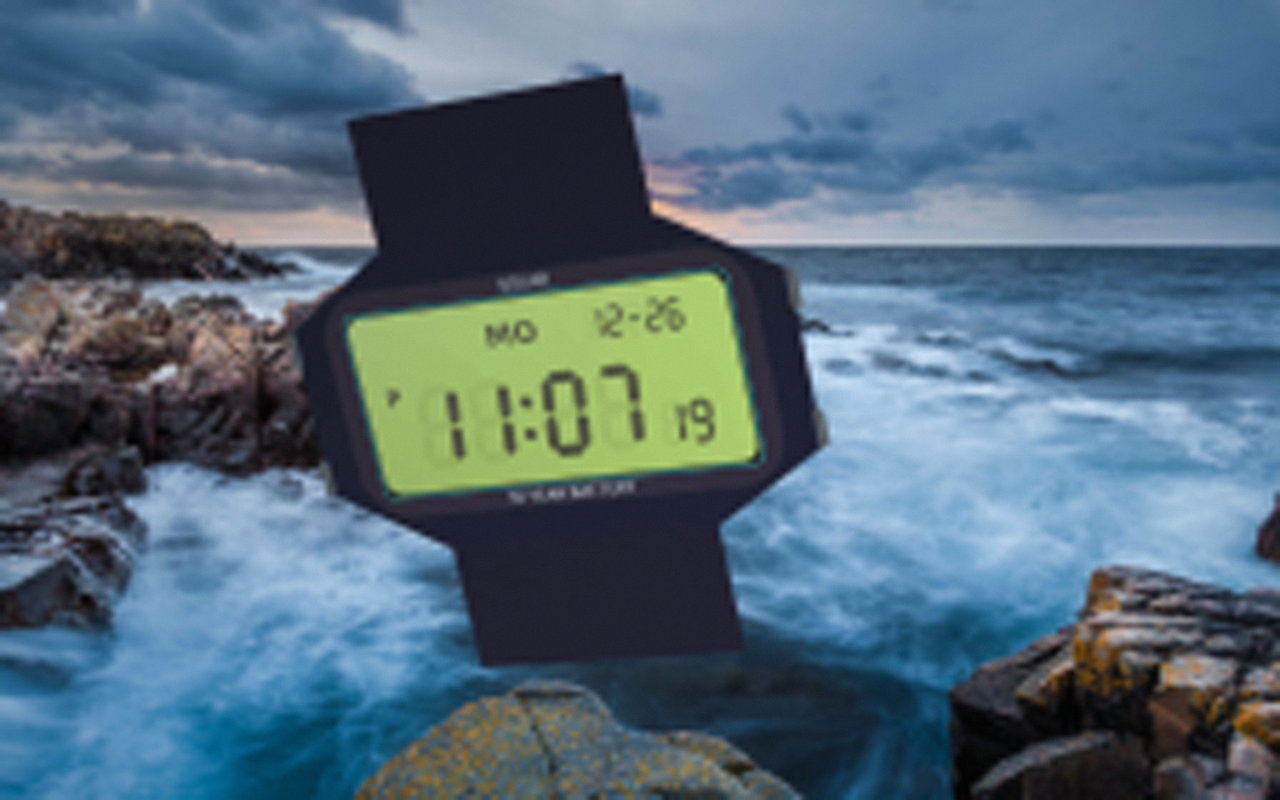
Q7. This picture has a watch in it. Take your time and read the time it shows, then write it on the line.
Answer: 11:07:19
